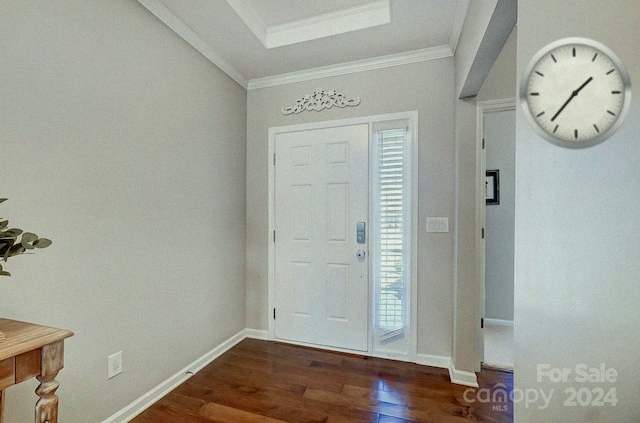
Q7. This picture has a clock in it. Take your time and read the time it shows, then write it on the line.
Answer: 1:37
